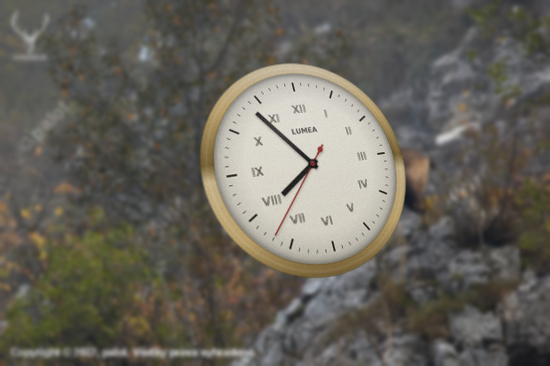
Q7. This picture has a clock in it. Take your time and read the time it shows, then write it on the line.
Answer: 7:53:37
